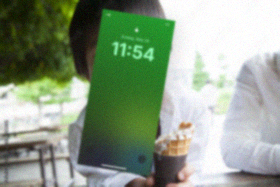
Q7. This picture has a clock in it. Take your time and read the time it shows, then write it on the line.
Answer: 11:54
